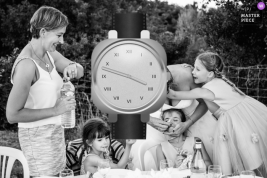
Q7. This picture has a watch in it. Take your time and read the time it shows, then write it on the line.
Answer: 3:48
